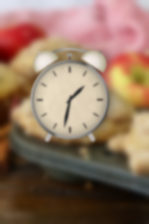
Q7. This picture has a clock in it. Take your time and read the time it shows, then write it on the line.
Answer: 1:32
